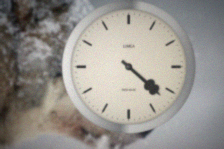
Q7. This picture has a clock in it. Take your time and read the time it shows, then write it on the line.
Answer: 4:22
